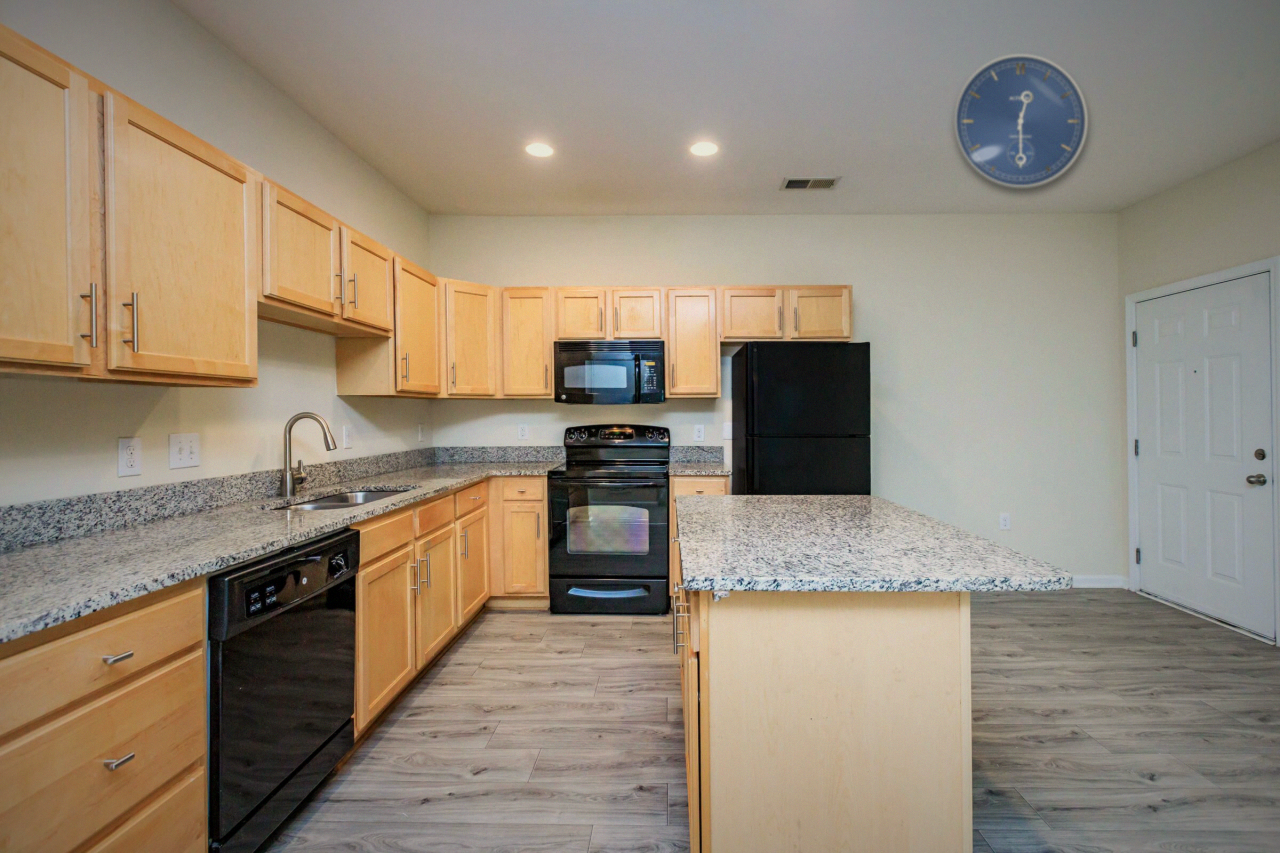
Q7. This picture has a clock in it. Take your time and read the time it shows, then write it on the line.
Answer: 12:30
